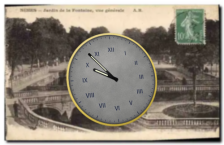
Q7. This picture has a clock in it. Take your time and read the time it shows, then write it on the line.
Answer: 9:53
